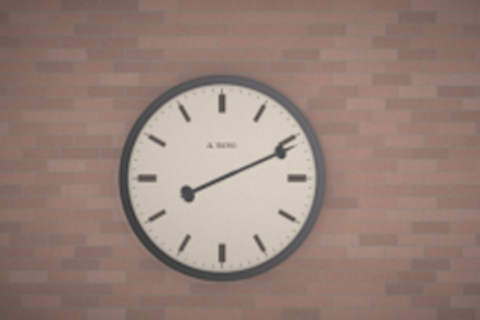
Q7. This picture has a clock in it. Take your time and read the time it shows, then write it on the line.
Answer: 8:11
